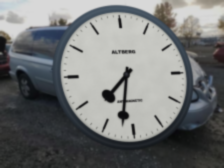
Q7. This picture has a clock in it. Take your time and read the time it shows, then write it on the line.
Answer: 7:32
